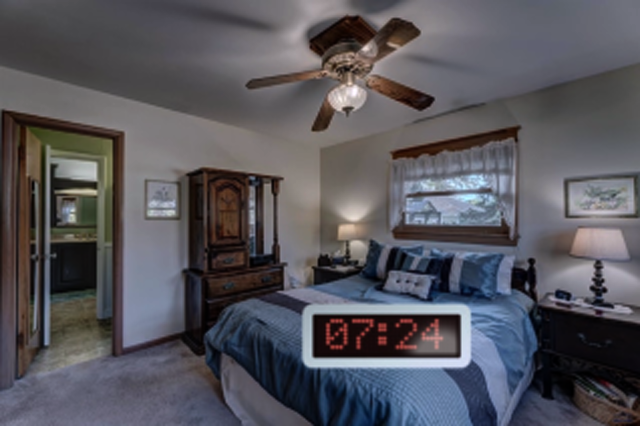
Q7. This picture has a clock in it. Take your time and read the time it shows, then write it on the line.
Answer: 7:24
